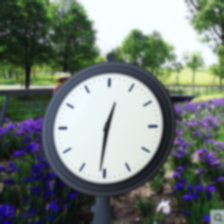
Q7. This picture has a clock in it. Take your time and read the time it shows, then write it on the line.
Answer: 12:31
